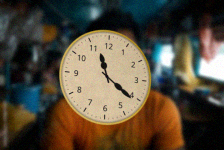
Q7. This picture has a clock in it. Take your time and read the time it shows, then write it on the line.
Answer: 11:21
